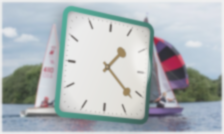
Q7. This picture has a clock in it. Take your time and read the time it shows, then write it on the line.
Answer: 1:22
